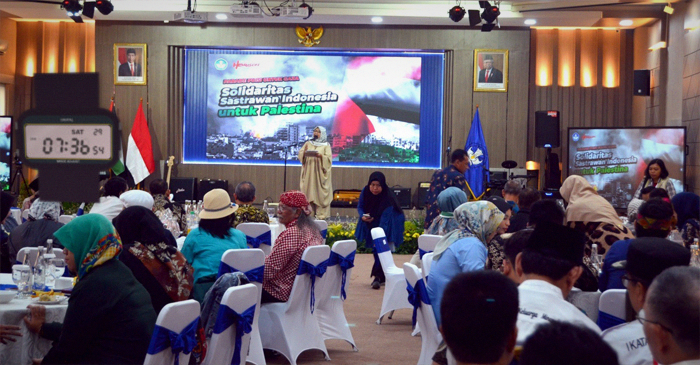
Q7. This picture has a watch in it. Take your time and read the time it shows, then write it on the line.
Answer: 7:36
